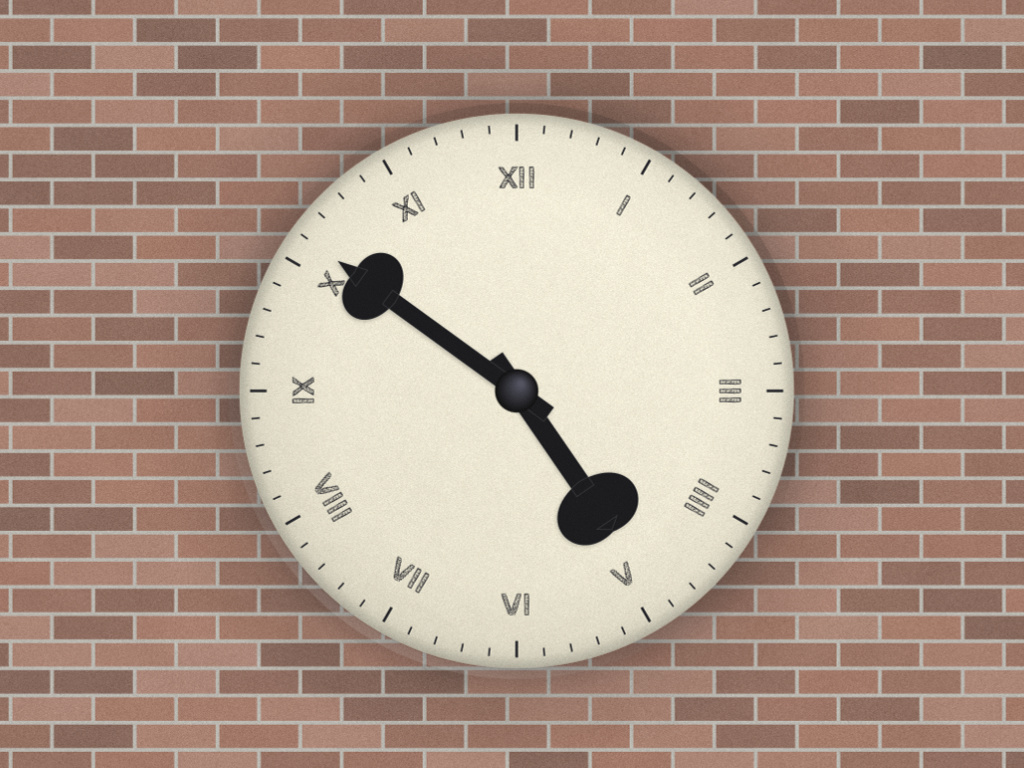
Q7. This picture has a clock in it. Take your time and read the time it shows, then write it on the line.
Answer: 4:51
